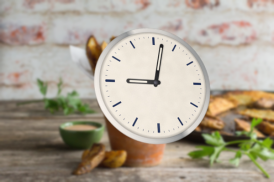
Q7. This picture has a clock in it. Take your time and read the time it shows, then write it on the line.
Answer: 9:02
